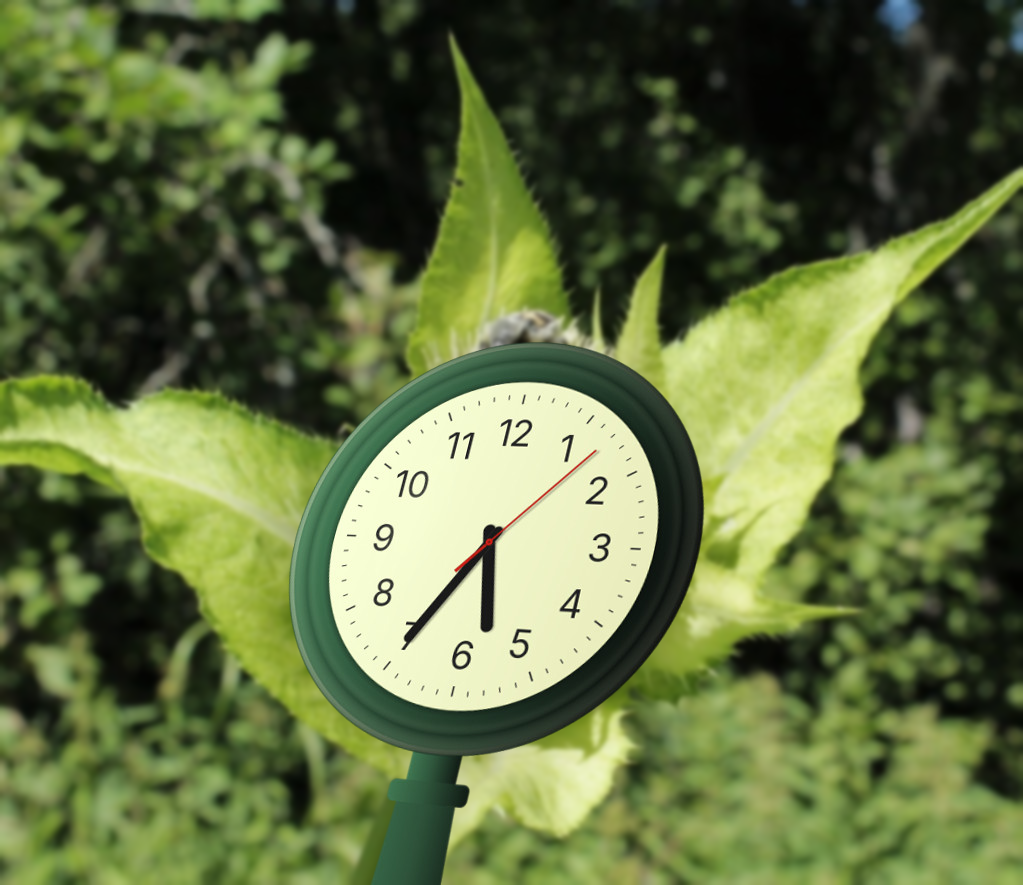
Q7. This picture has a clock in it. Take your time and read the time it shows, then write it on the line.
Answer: 5:35:07
